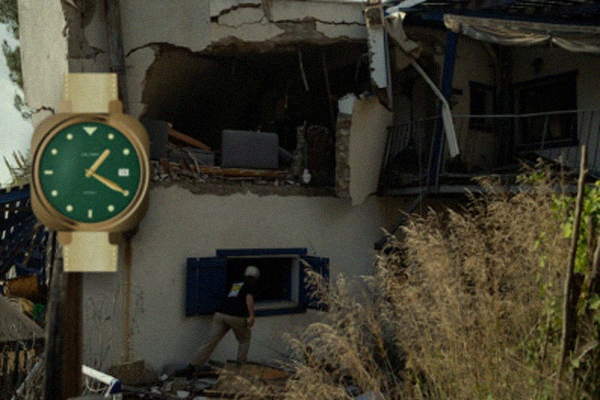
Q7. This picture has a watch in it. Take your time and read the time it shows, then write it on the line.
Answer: 1:20
